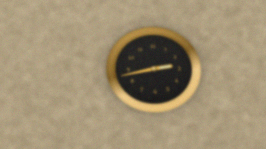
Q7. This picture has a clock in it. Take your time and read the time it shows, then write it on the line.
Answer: 2:43
